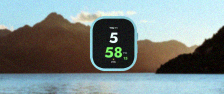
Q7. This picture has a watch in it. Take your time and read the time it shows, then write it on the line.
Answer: 5:58
